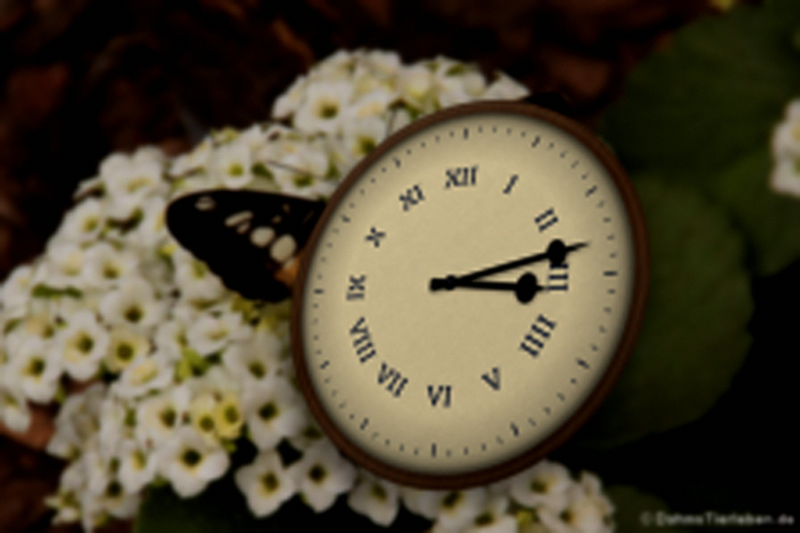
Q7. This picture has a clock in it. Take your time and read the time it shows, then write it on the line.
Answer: 3:13
